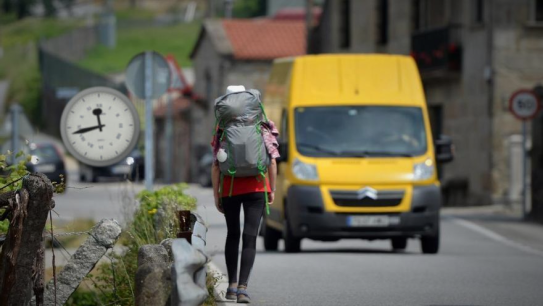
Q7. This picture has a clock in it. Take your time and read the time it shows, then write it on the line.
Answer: 11:43
